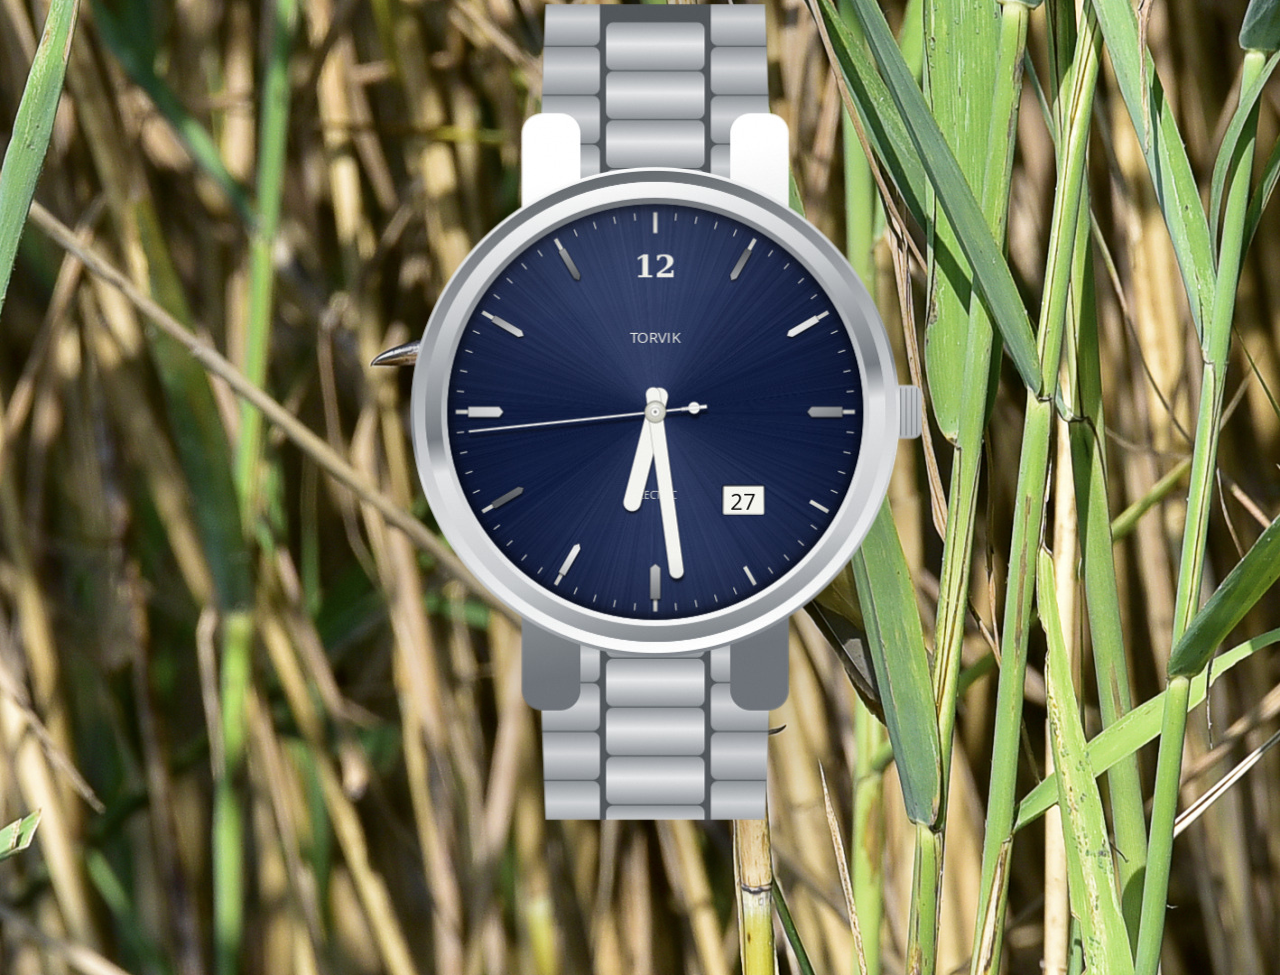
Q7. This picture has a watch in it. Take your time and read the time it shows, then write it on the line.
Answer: 6:28:44
